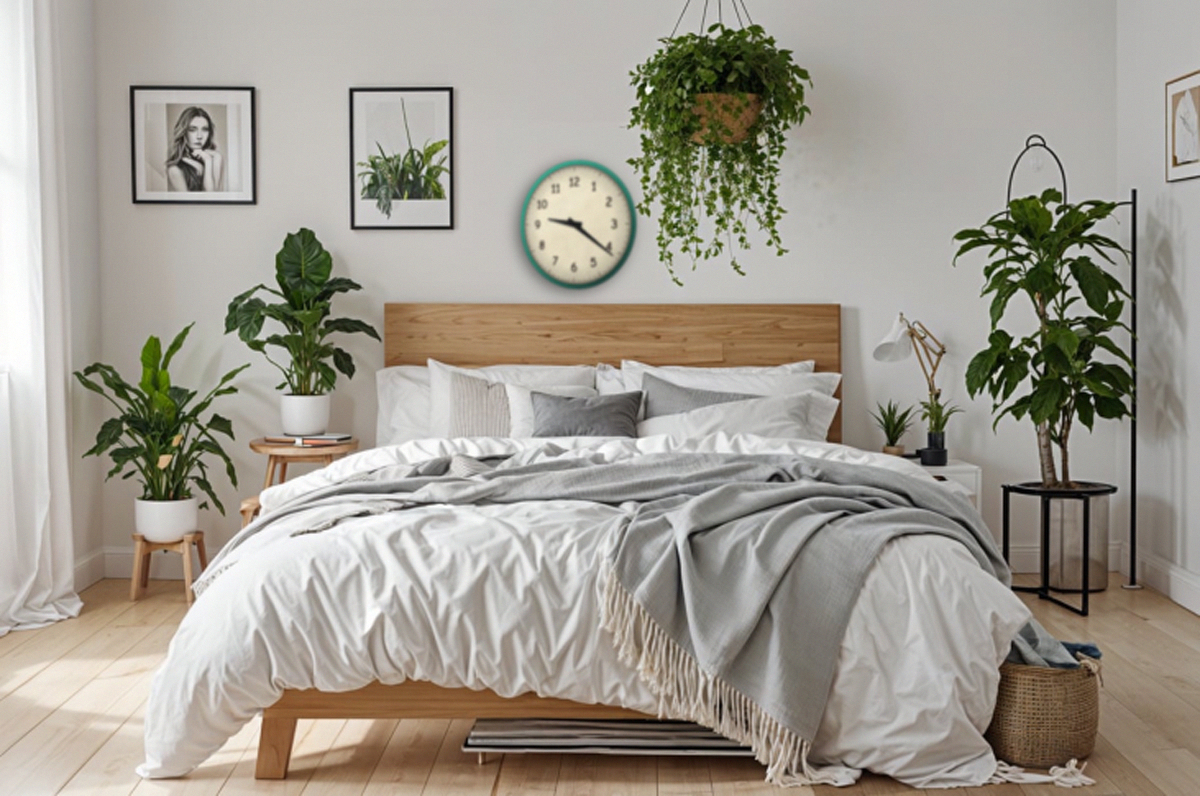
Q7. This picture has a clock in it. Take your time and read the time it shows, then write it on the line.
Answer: 9:21
